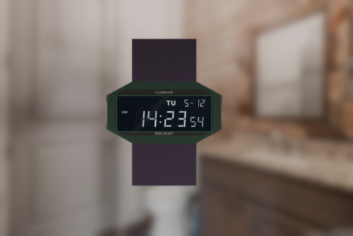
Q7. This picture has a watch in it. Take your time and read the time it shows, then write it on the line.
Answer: 14:23:54
